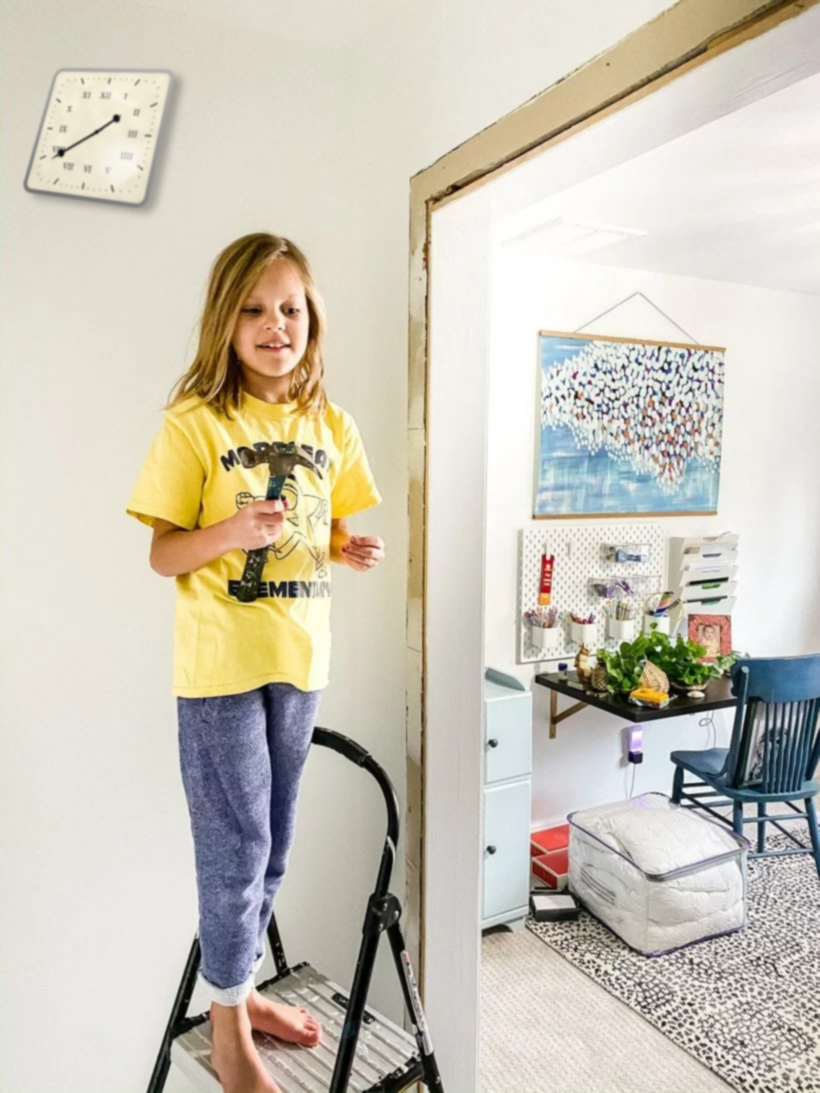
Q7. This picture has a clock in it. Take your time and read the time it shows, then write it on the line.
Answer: 1:39
